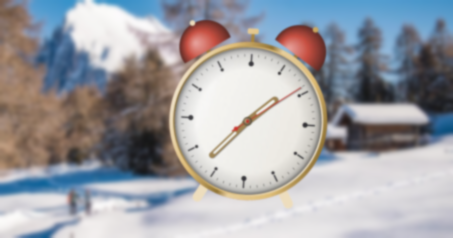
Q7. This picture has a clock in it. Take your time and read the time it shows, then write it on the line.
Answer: 1:37:09
